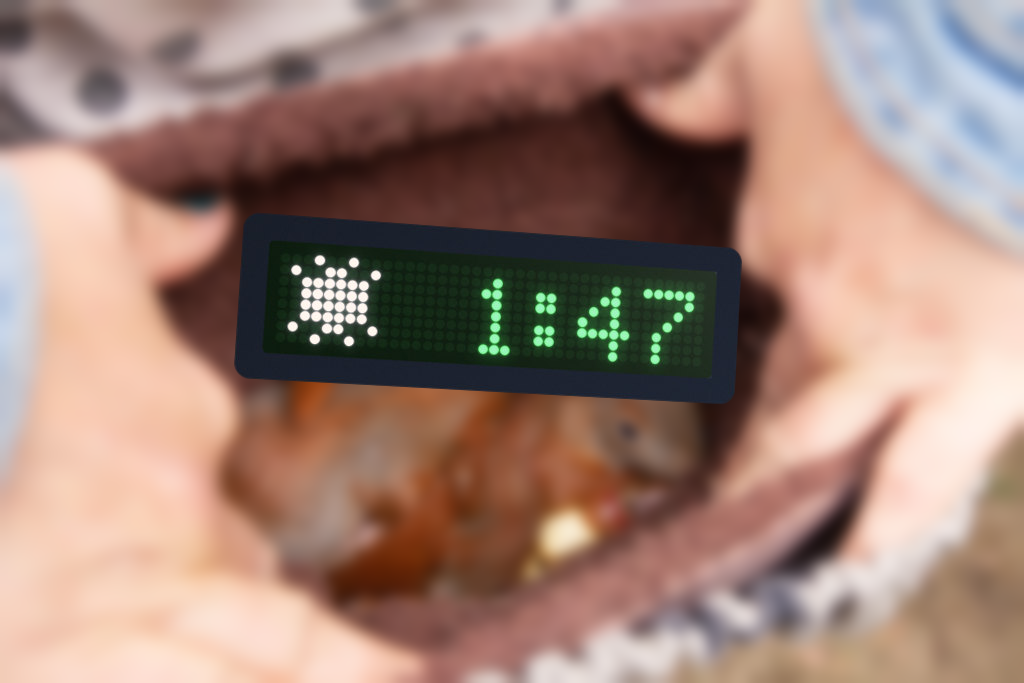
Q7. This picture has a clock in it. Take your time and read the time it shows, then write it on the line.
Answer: 1:47
